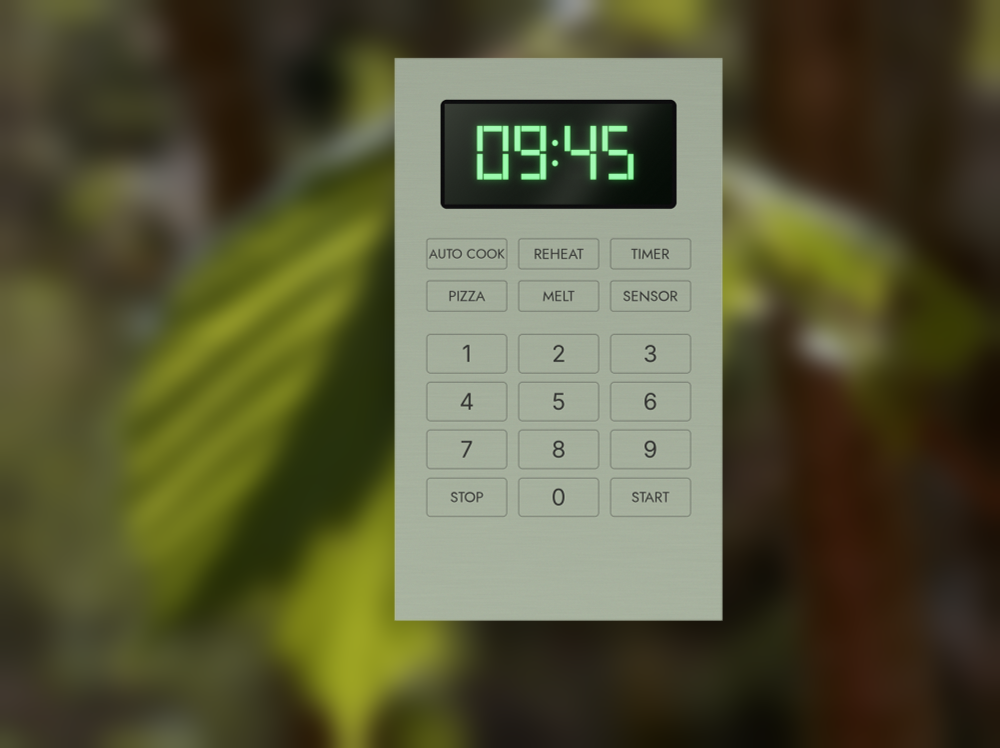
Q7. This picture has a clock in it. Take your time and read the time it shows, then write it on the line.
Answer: 9:45
